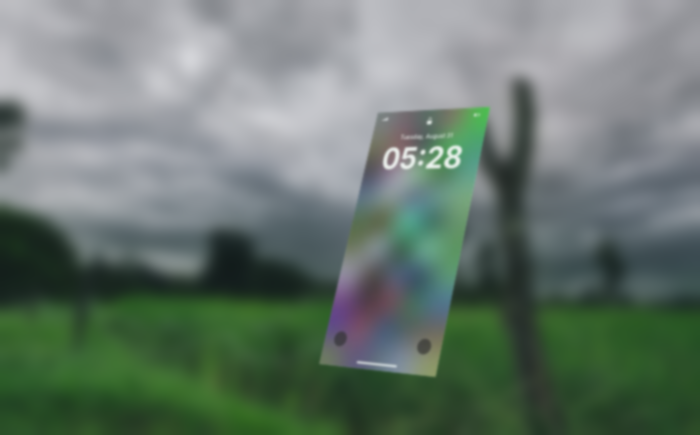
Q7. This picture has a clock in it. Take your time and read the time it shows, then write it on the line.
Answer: 5:28
